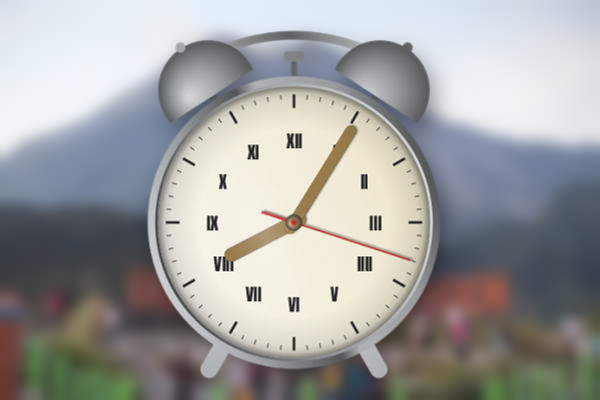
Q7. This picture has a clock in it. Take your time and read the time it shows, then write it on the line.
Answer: 8:05:18
